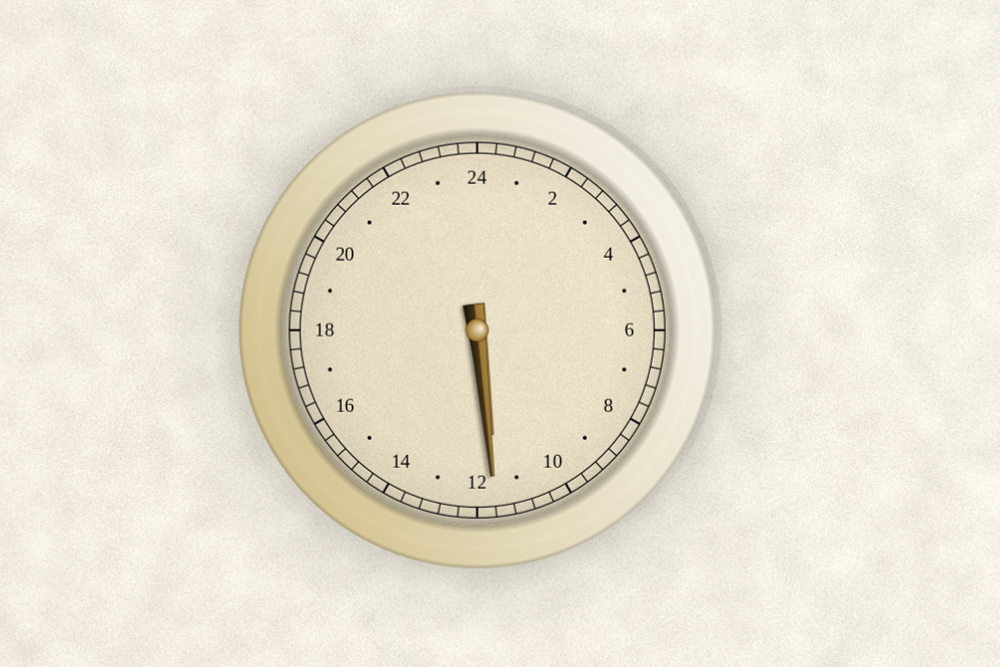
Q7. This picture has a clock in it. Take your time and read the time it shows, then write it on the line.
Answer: 11:29
